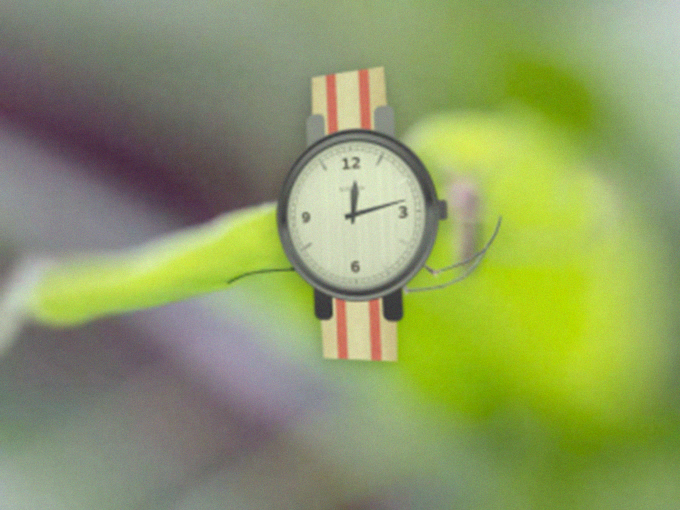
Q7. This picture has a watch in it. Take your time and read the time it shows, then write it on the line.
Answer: 12:13
